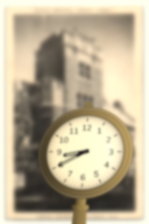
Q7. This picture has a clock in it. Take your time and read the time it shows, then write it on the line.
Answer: 8:40
